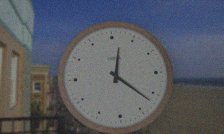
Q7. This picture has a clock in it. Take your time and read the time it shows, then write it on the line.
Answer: 12:22
